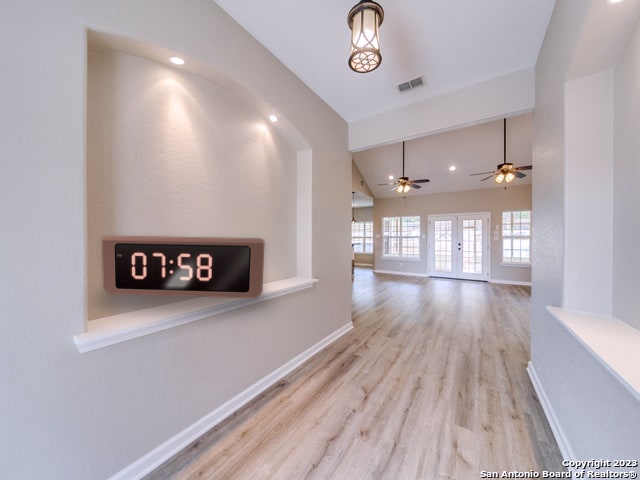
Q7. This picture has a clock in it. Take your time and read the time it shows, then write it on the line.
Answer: 7:58
